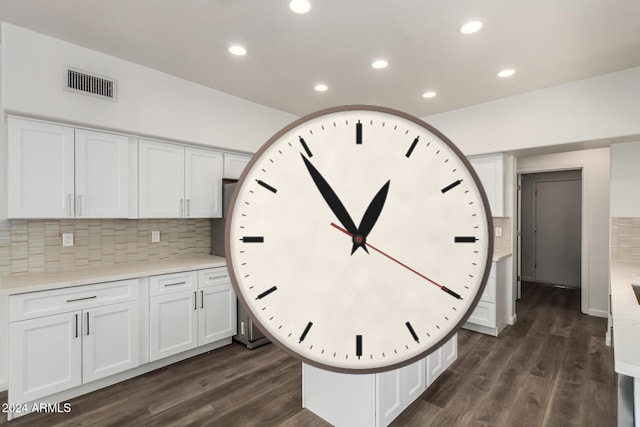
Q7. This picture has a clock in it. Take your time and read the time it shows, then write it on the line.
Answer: 12:54:20
